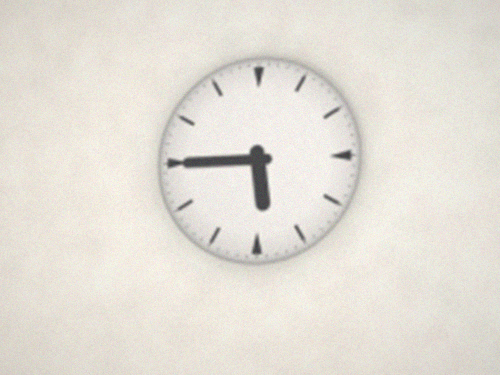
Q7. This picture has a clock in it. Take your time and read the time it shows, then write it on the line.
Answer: 5:45
